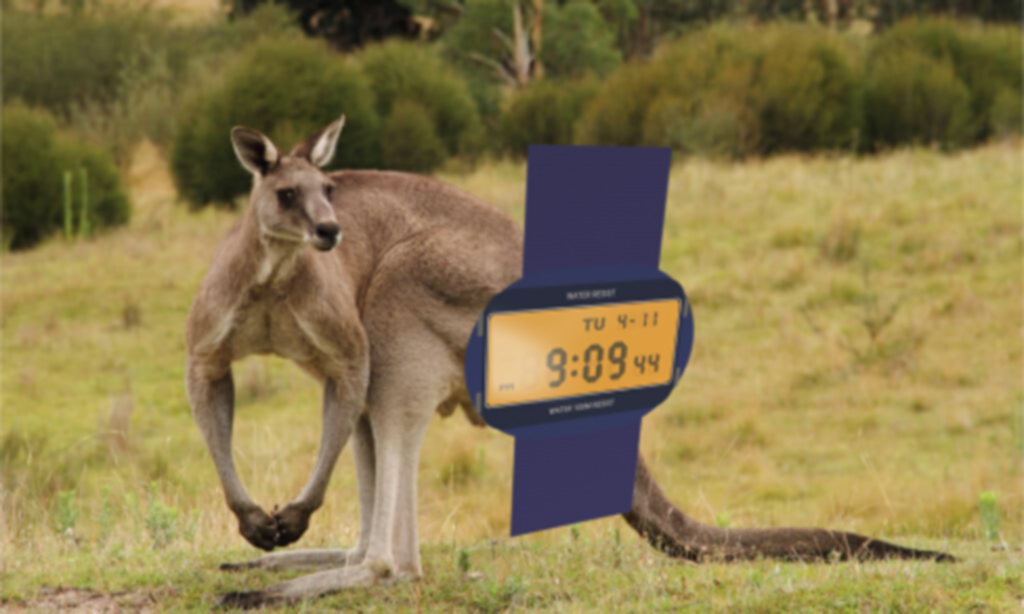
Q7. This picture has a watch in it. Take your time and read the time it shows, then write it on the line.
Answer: 9:09:44
